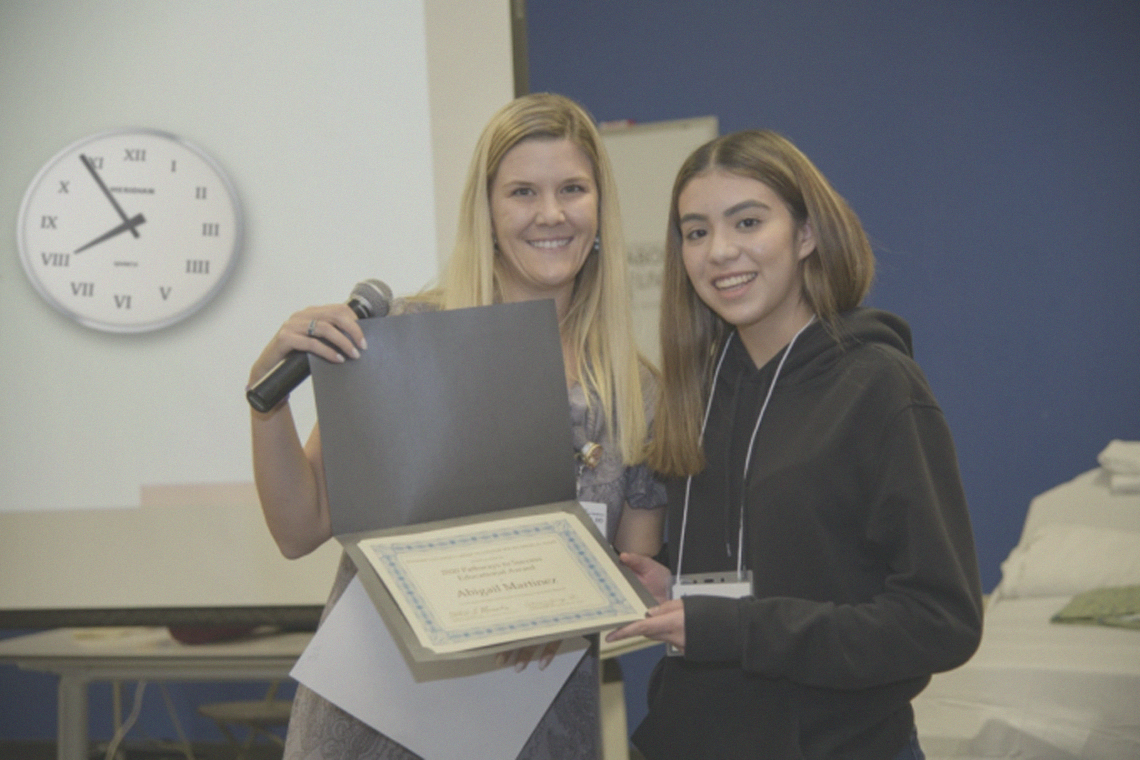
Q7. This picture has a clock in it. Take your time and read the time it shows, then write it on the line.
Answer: 7:54
